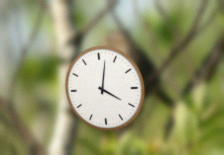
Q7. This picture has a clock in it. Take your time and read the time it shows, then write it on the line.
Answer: 4:02
